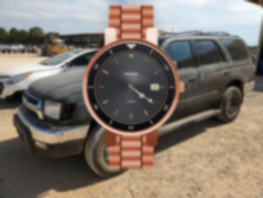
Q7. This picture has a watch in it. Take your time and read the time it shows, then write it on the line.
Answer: 4:21
